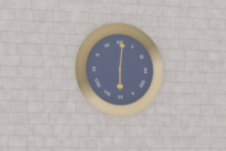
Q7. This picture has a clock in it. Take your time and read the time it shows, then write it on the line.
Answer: 6:01
